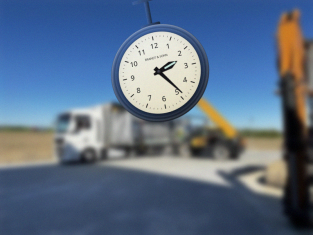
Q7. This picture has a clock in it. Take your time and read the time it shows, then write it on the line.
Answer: 2:24
